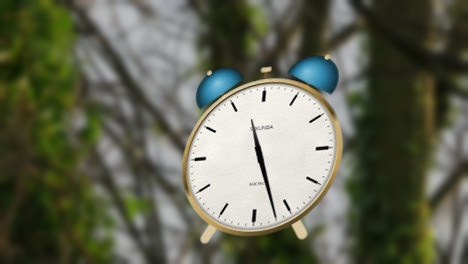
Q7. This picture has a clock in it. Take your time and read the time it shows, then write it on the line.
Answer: 11:27
